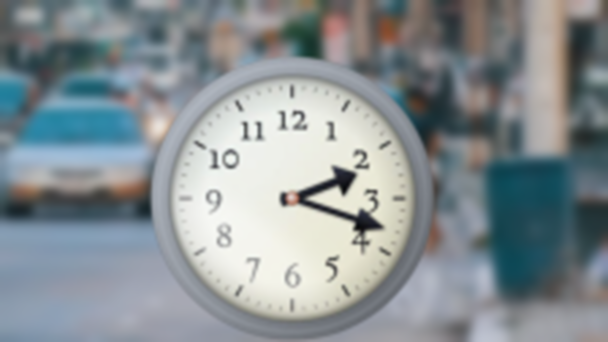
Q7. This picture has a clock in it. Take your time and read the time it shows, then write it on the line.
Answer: 2:18
